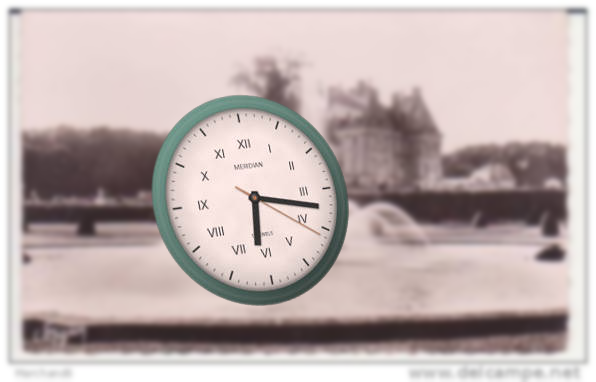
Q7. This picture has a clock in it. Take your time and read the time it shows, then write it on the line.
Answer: 6:17:21
